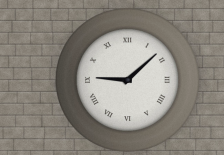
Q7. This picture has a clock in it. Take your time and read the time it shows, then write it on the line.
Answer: 9:08
